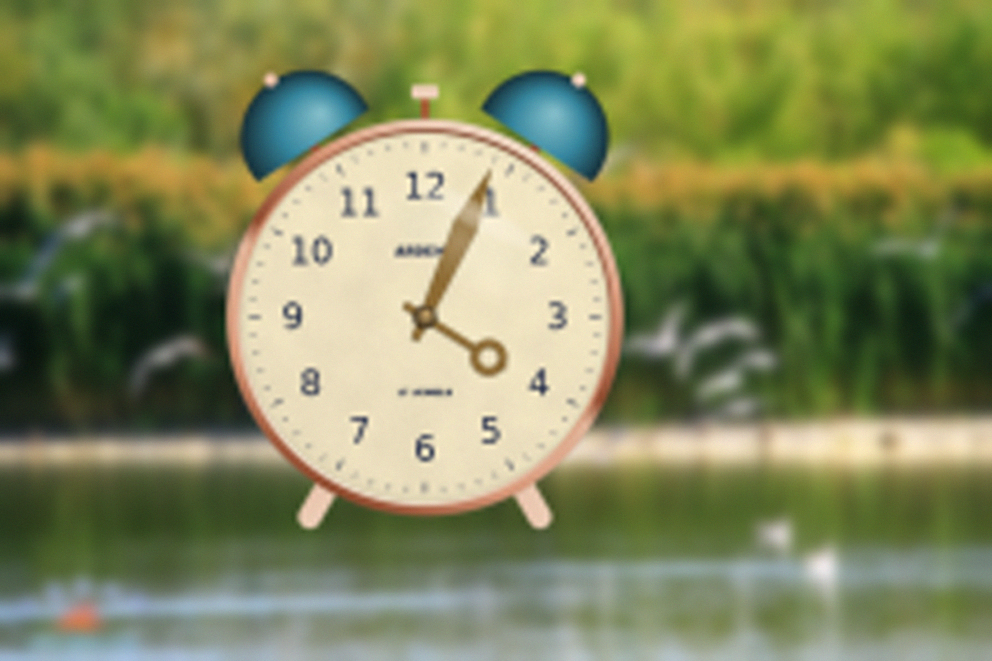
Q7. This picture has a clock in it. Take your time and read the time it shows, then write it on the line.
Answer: 4:04
